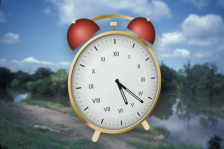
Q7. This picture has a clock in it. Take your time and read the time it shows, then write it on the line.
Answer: 5:22
